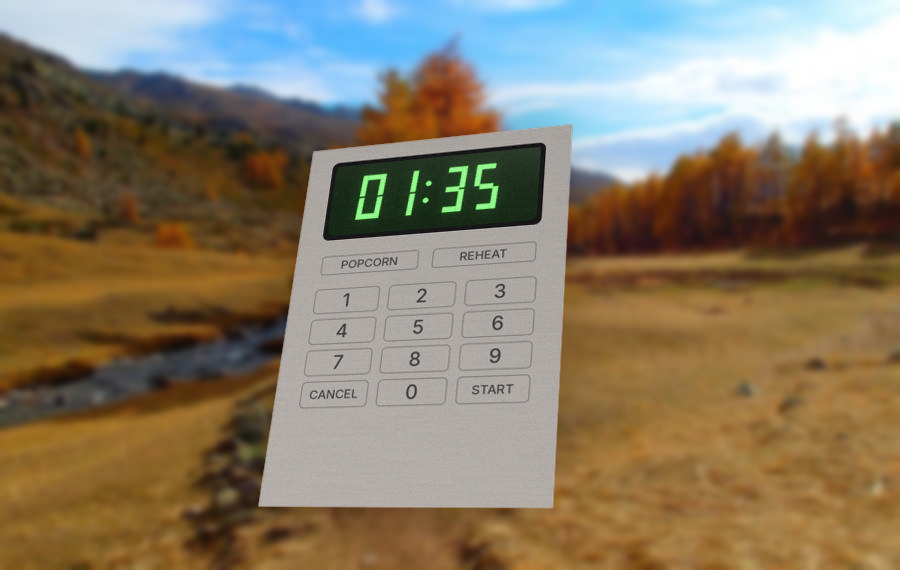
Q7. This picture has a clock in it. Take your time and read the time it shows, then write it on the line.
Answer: 1:35
